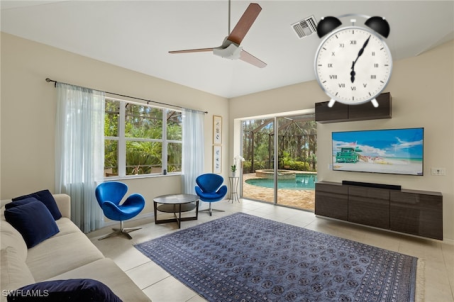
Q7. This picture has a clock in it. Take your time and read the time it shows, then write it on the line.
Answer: 6:05
